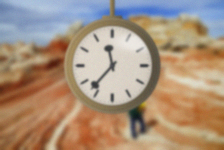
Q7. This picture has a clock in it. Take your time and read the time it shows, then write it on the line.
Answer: 11:37
